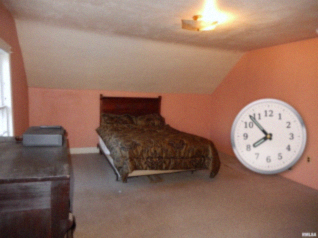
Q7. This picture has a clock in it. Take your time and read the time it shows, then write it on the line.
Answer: 7:53
